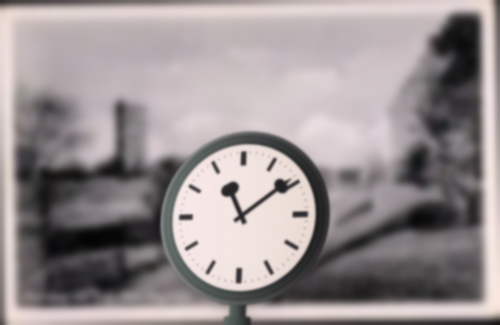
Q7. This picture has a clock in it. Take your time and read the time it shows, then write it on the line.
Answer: 11:09
